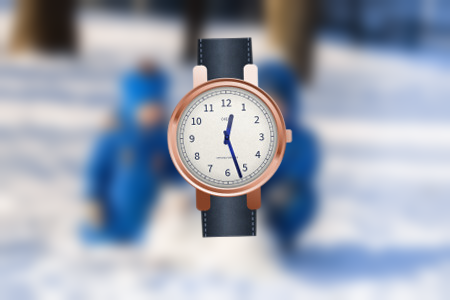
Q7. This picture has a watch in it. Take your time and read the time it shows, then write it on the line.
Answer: 12:27
